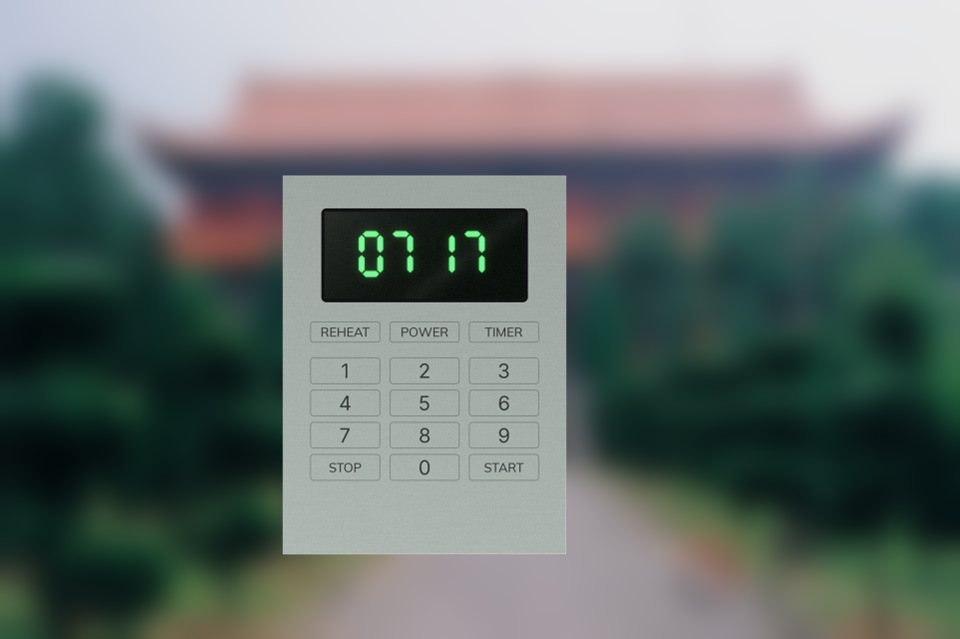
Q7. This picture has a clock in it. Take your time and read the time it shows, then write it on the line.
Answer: 7:17
